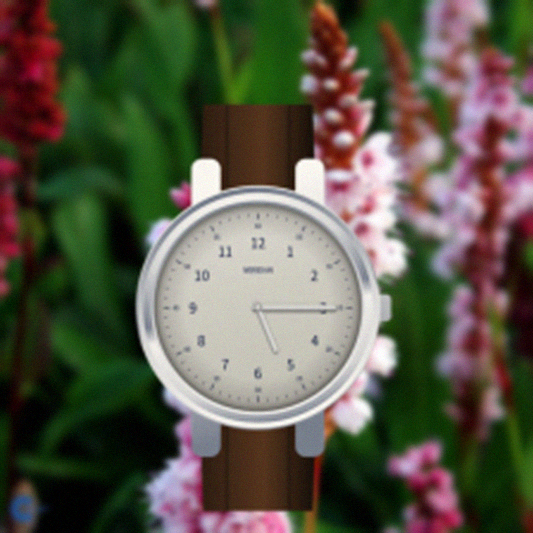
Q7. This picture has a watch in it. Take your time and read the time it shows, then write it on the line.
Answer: 5:15
